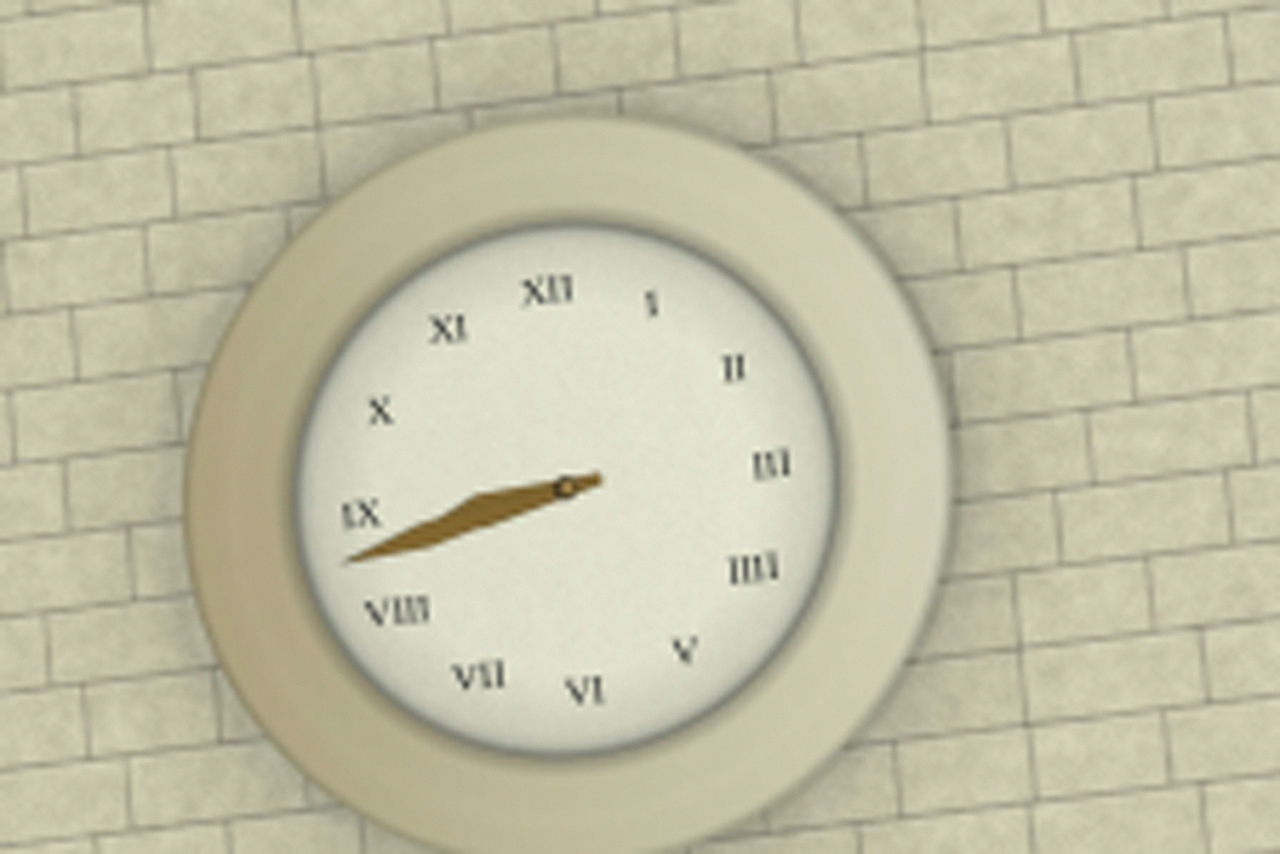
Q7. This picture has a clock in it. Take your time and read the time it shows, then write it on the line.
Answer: 8:43
